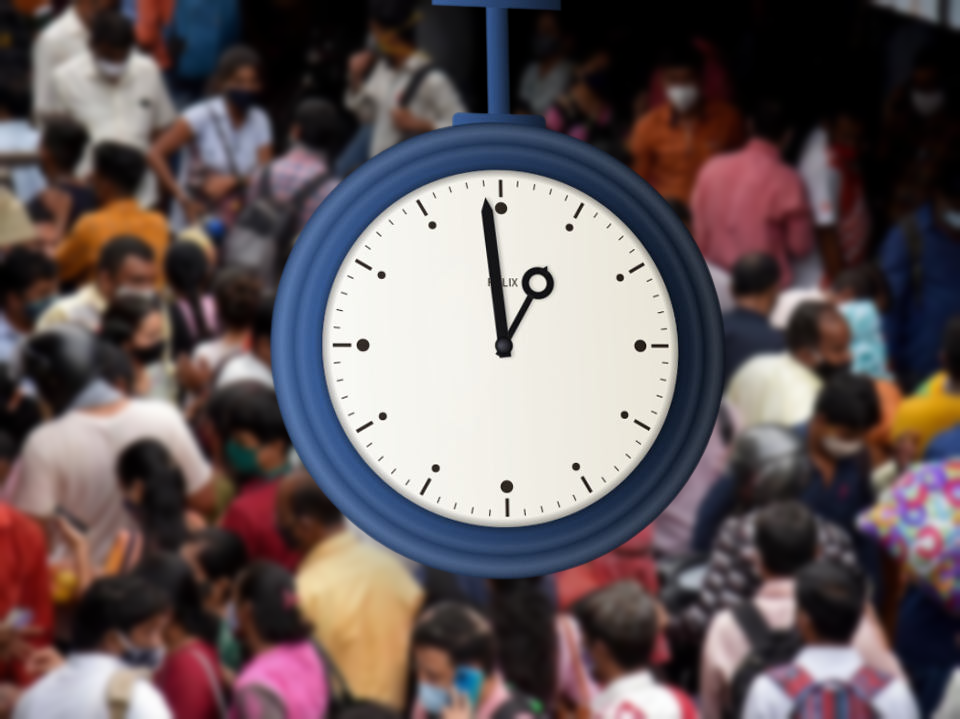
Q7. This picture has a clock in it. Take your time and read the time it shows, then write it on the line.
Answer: 12:59
